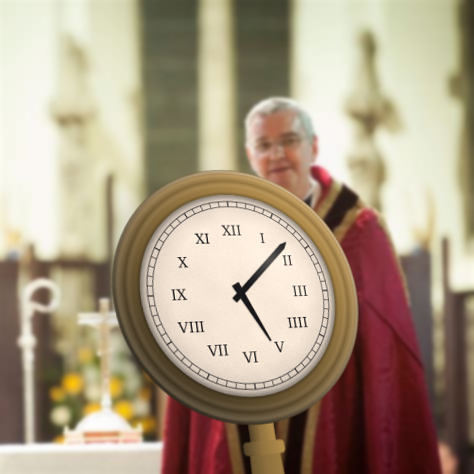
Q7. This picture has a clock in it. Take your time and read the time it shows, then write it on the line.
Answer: 5:08
